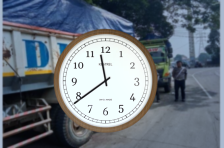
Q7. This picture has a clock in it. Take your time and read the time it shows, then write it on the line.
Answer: 11:39
